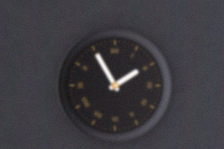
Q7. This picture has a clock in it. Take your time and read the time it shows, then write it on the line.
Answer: 1:55
